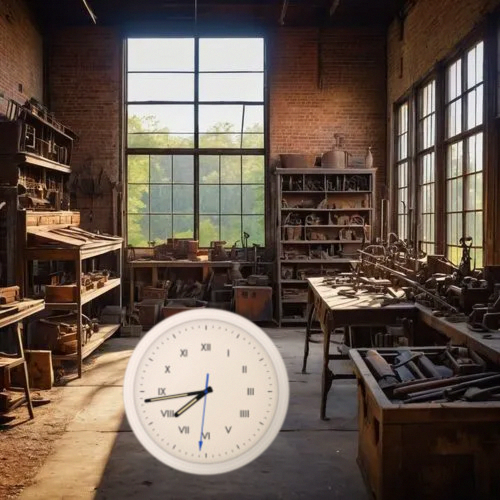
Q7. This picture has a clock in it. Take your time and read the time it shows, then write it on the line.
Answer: 7:43:31
